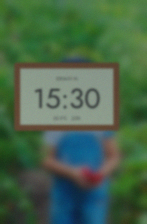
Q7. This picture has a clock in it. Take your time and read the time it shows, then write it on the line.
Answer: 15:30
